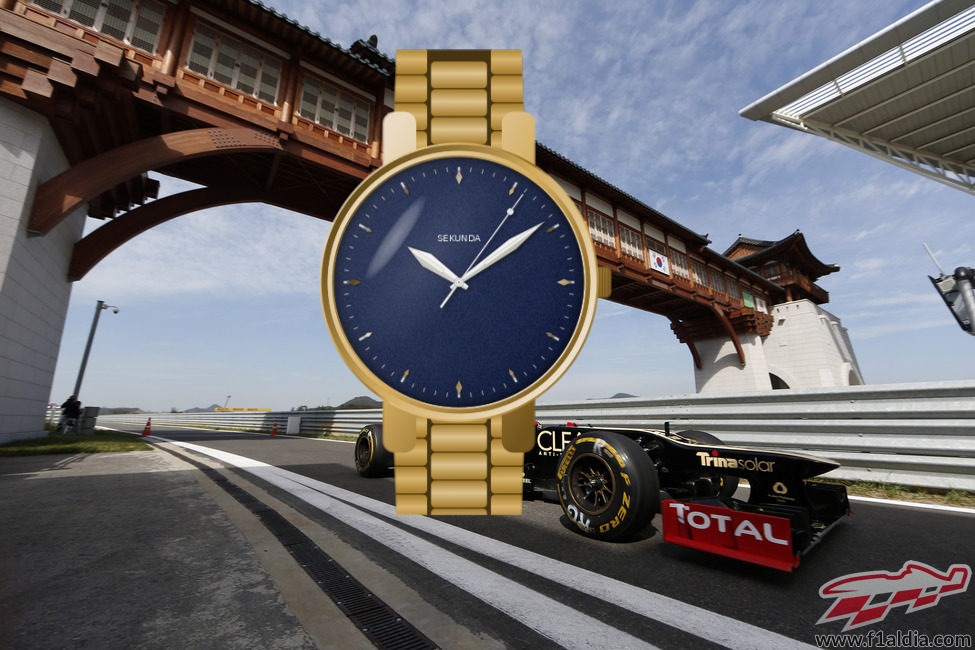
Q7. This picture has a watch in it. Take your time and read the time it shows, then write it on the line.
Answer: 10:09:06
